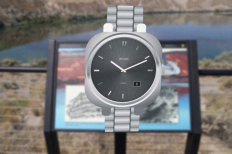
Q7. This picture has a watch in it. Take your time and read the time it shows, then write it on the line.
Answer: 10:11
